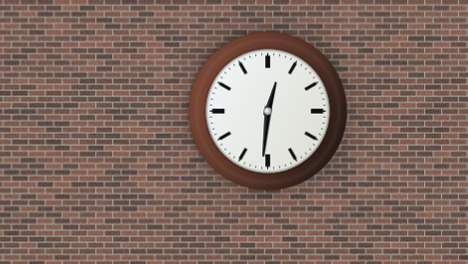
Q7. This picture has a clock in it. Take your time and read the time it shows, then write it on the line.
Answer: 12:31
